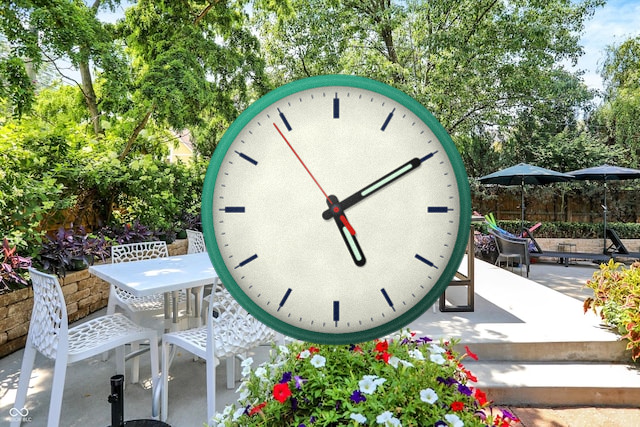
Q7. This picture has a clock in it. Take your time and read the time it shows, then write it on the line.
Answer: 5:09:54
